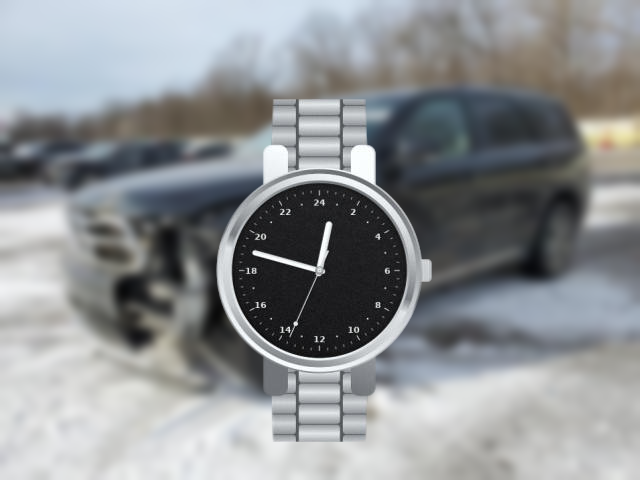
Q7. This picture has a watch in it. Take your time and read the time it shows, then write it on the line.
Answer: 0:47:34
